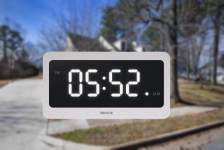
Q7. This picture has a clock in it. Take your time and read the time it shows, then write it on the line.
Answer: 5:52
